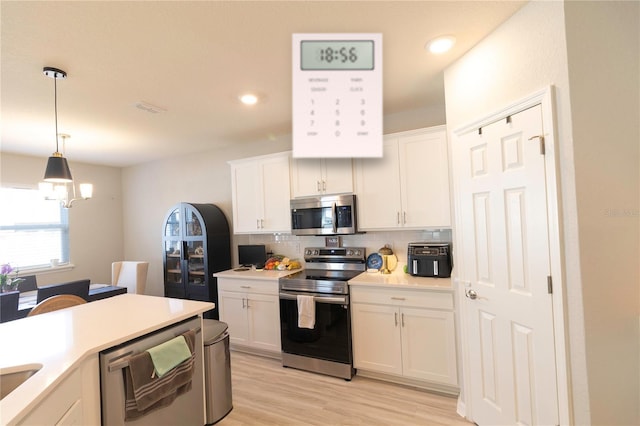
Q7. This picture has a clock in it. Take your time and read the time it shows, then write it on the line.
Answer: 18:56
